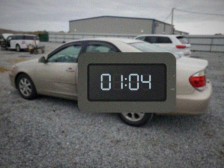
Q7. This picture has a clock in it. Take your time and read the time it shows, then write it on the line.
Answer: 1:04
